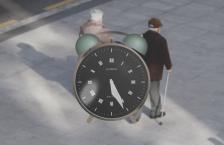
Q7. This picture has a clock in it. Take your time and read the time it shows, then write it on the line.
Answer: 5:26
